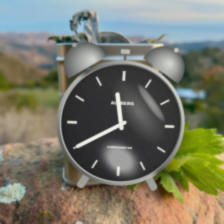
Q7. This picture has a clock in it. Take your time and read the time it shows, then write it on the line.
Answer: 11:40
